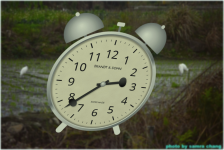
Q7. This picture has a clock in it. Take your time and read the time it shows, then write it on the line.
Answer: 2:38
